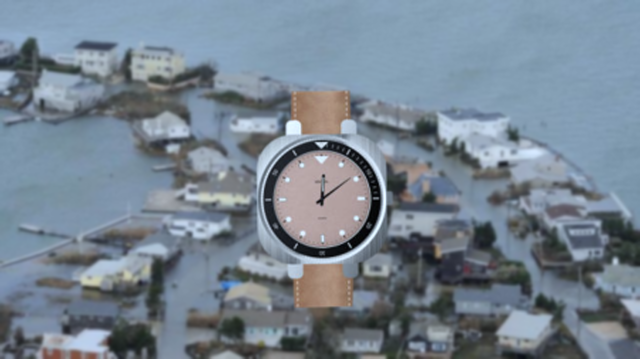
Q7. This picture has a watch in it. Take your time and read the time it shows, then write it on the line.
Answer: 12:09
